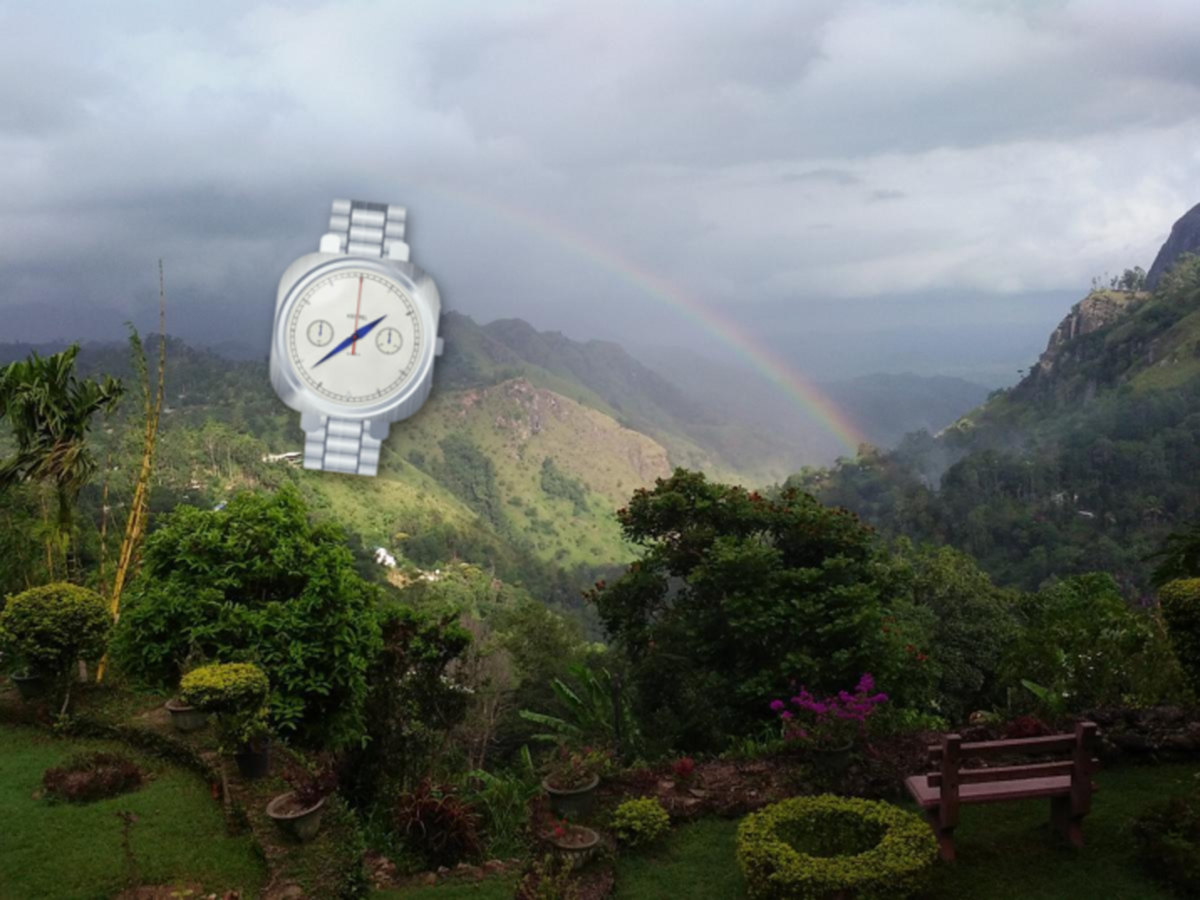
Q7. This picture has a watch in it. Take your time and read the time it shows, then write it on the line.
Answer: 1:38
